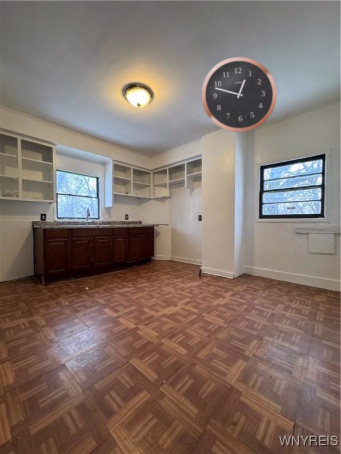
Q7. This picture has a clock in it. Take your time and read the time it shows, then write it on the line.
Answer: 12:48
